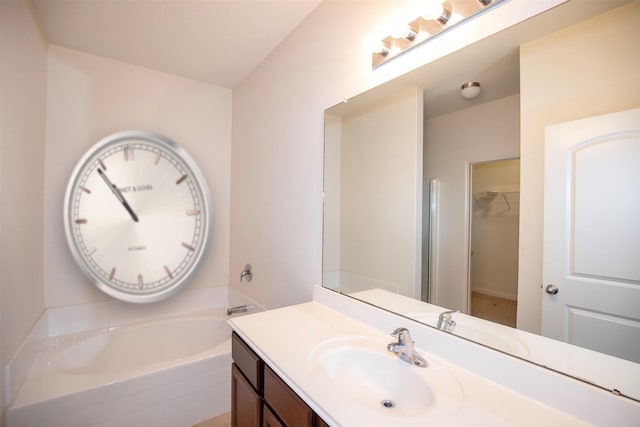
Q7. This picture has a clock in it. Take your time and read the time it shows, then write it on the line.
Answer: 10:54
